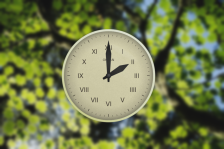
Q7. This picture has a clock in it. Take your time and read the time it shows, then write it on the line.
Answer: 2:00
